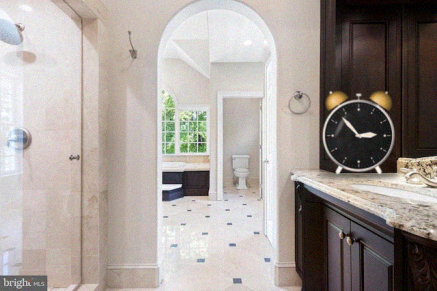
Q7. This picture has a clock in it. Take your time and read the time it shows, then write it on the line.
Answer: 2:53
